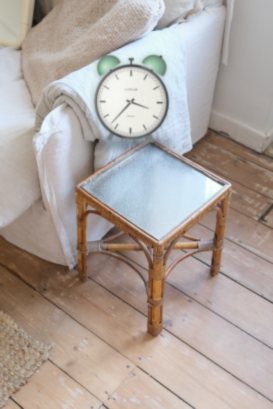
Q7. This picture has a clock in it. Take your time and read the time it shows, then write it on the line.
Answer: 3:37
